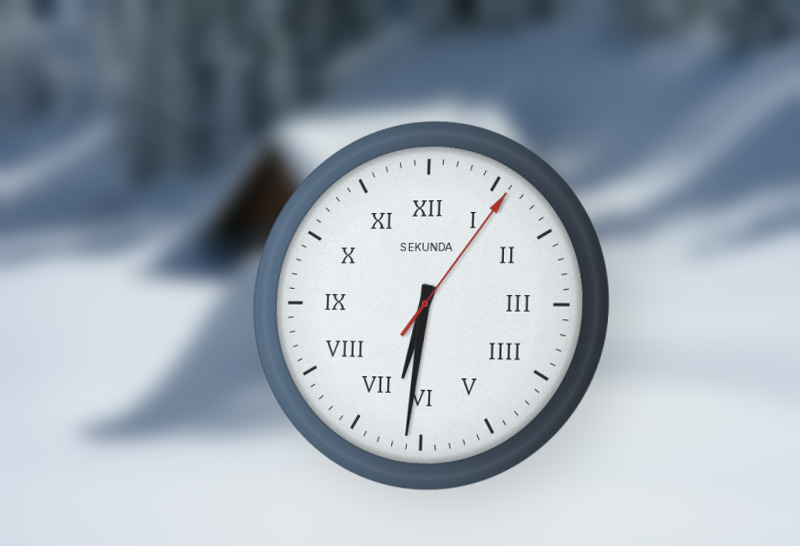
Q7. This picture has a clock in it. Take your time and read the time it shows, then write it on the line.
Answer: 6:31:06
